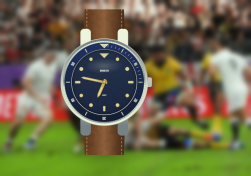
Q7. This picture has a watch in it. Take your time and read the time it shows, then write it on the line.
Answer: 6:47
